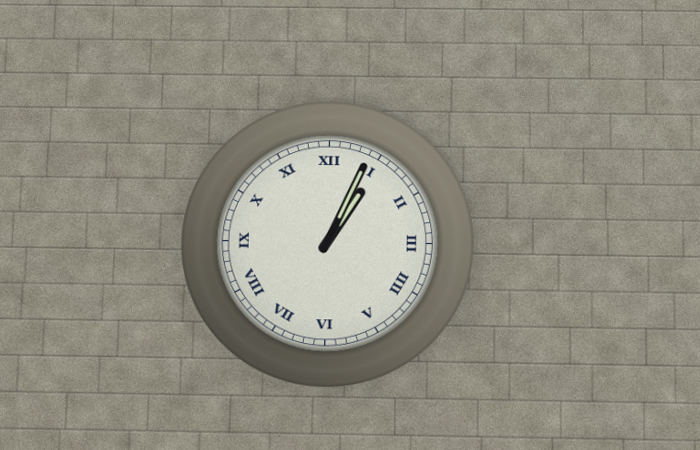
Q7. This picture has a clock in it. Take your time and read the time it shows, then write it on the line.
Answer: 1:04
